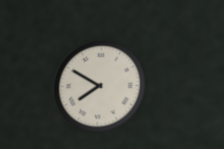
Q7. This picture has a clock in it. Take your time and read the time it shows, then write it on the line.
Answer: 7:50
